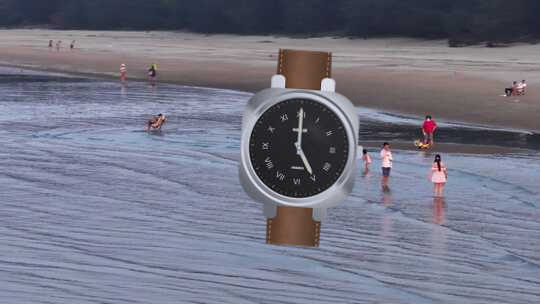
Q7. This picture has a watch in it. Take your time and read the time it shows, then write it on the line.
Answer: 5:00
